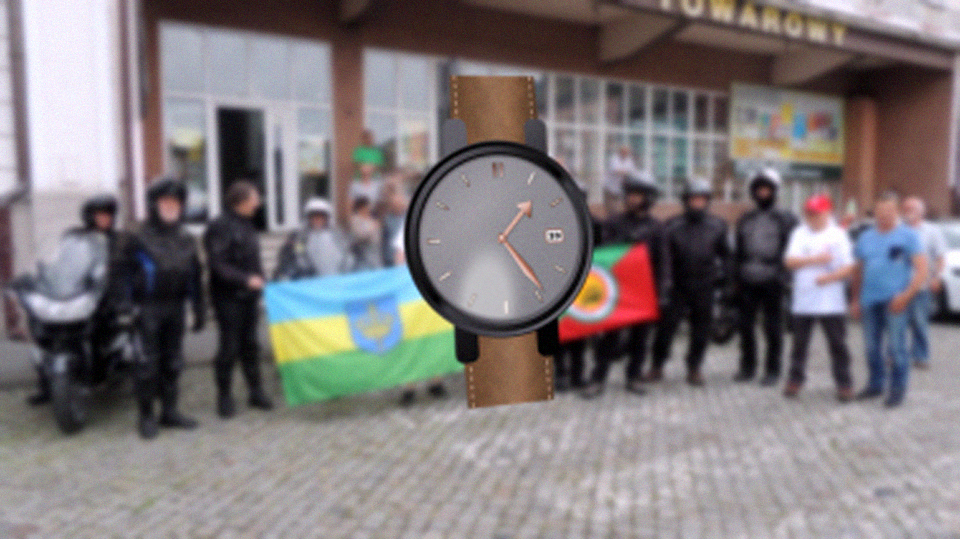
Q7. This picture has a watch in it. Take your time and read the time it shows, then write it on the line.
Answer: 1:24
